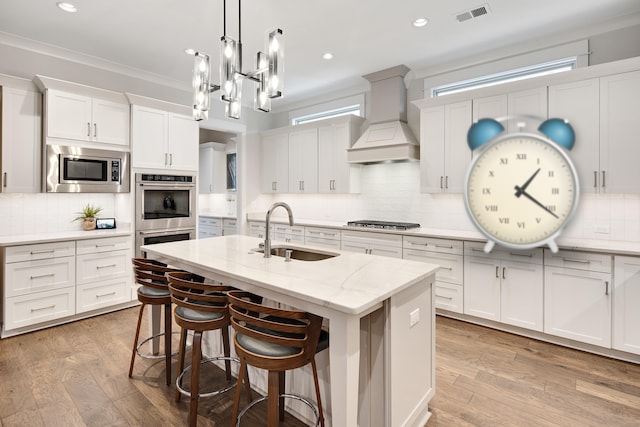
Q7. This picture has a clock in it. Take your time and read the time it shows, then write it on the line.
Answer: 1:21
